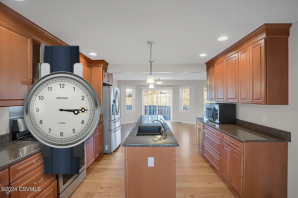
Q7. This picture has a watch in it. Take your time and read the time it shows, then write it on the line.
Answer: 3:15
